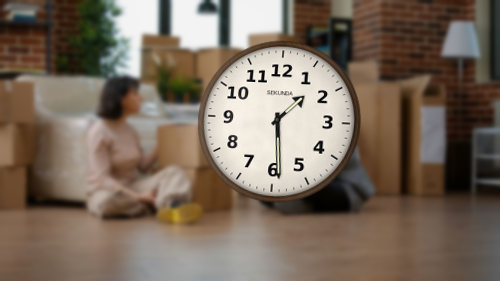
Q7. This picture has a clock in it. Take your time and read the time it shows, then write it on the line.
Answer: 1:29
